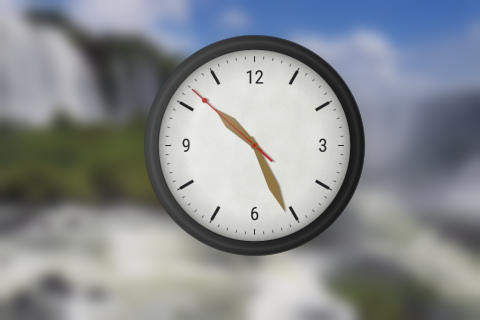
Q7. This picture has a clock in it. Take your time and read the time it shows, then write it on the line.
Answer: 10:25:52
